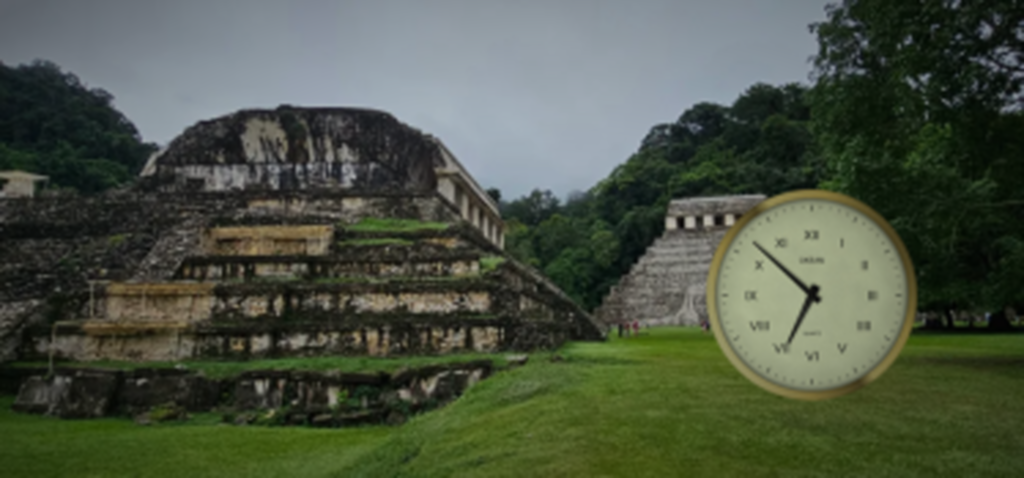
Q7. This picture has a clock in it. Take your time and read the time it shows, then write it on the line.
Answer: 6:52
